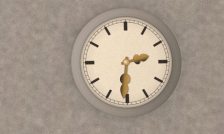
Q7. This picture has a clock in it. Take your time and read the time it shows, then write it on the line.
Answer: 2:31
